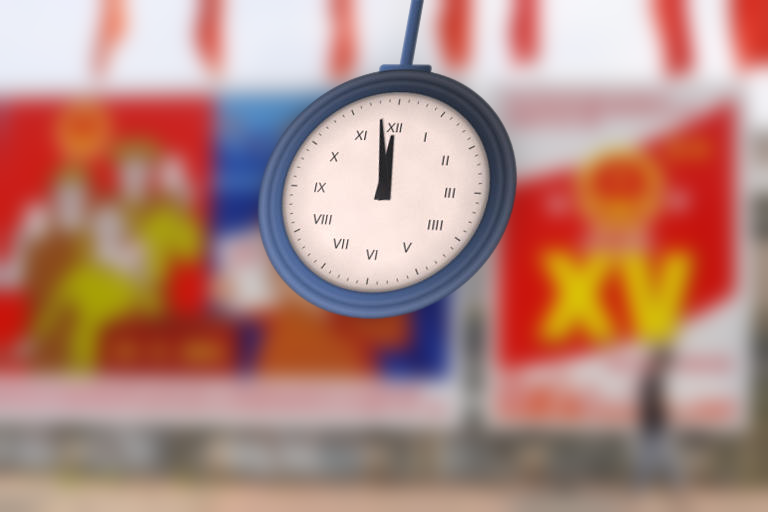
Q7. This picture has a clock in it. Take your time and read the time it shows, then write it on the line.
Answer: 11:58
